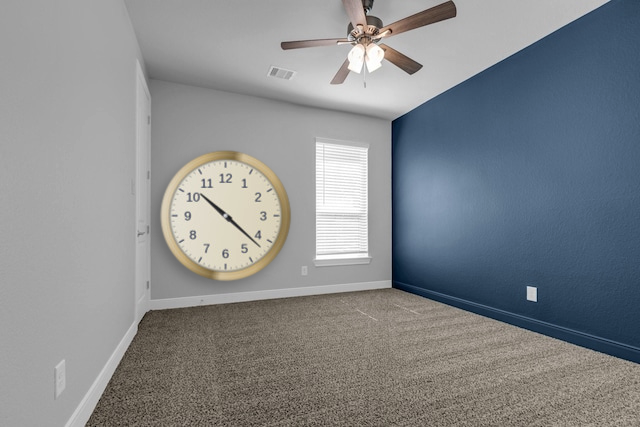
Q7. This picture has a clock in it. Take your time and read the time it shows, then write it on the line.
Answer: 10:22
